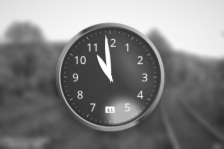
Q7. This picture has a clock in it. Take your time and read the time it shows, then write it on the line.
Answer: 10:59
